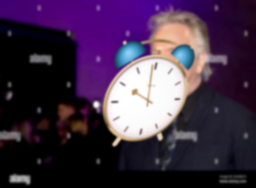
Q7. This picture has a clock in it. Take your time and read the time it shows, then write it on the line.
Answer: 9:59
